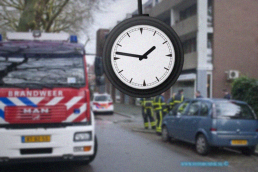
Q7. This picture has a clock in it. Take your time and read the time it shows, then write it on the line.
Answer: 1:47
